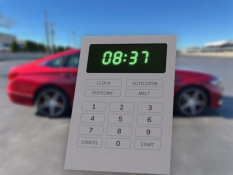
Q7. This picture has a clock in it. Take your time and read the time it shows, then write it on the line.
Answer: 8:37
